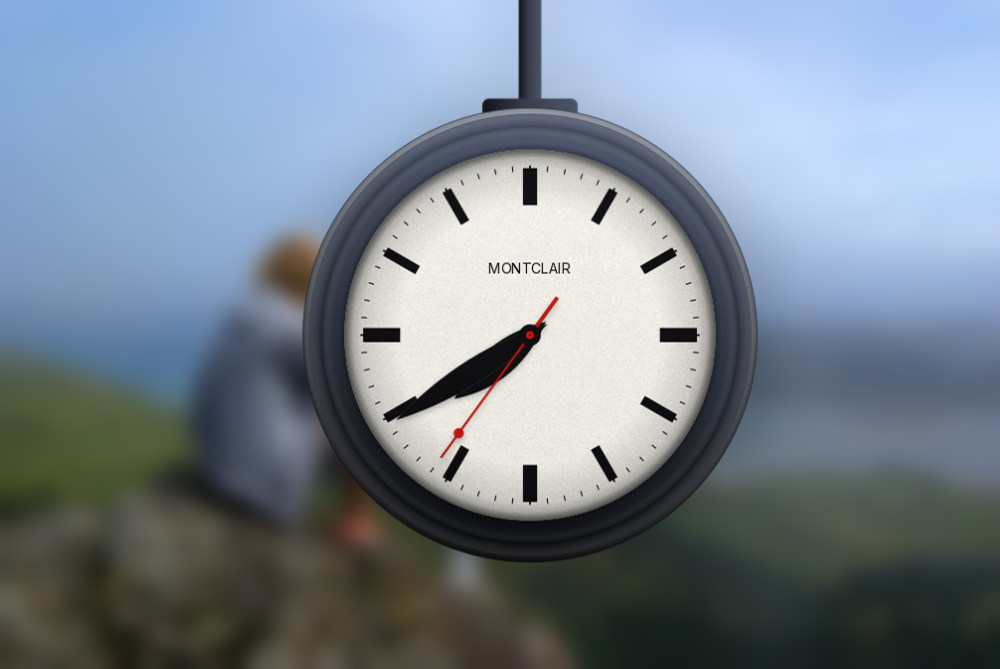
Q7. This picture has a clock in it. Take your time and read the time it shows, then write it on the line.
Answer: 7:39:36
